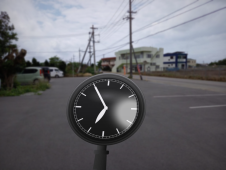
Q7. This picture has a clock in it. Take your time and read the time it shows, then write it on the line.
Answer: 6:55
